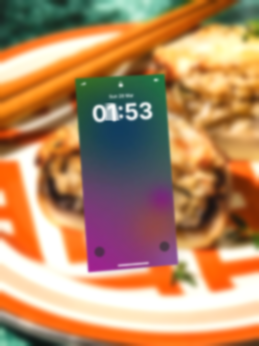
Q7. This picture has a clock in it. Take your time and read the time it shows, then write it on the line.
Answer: 1:53
